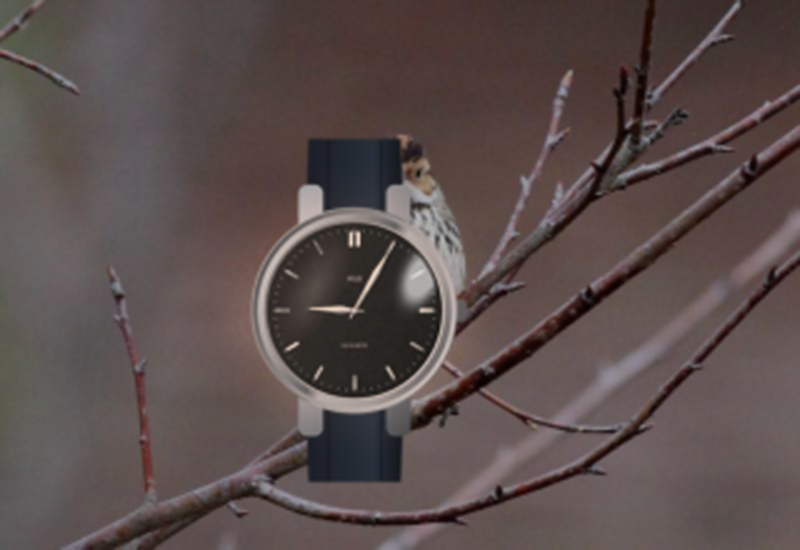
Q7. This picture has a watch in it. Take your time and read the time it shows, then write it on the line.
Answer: 9:05
